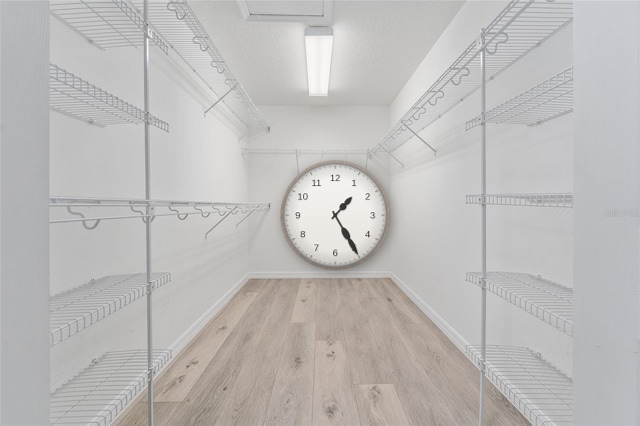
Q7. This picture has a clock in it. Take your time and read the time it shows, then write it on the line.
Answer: 1:25
